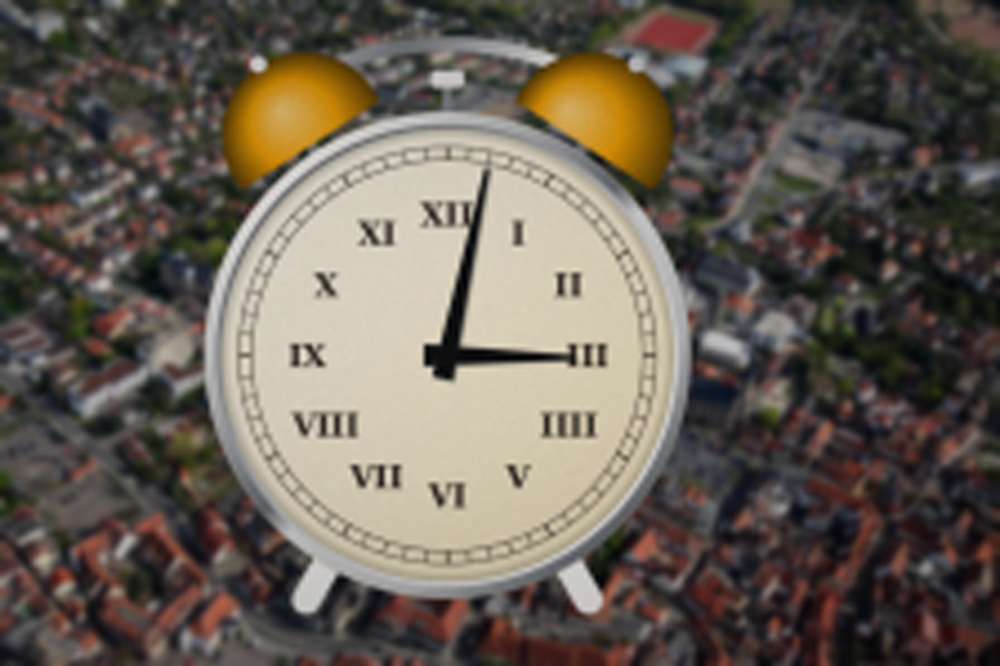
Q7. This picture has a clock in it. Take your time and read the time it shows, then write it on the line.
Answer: 3:02
